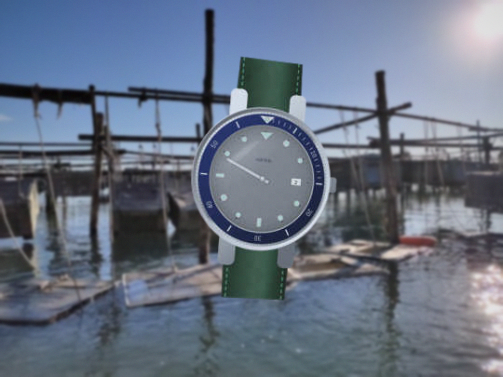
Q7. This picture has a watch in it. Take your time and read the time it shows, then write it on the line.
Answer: 9:49
